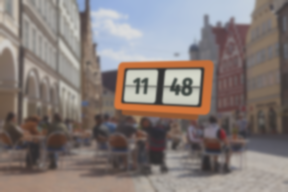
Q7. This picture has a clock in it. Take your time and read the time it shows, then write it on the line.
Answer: 11:48
